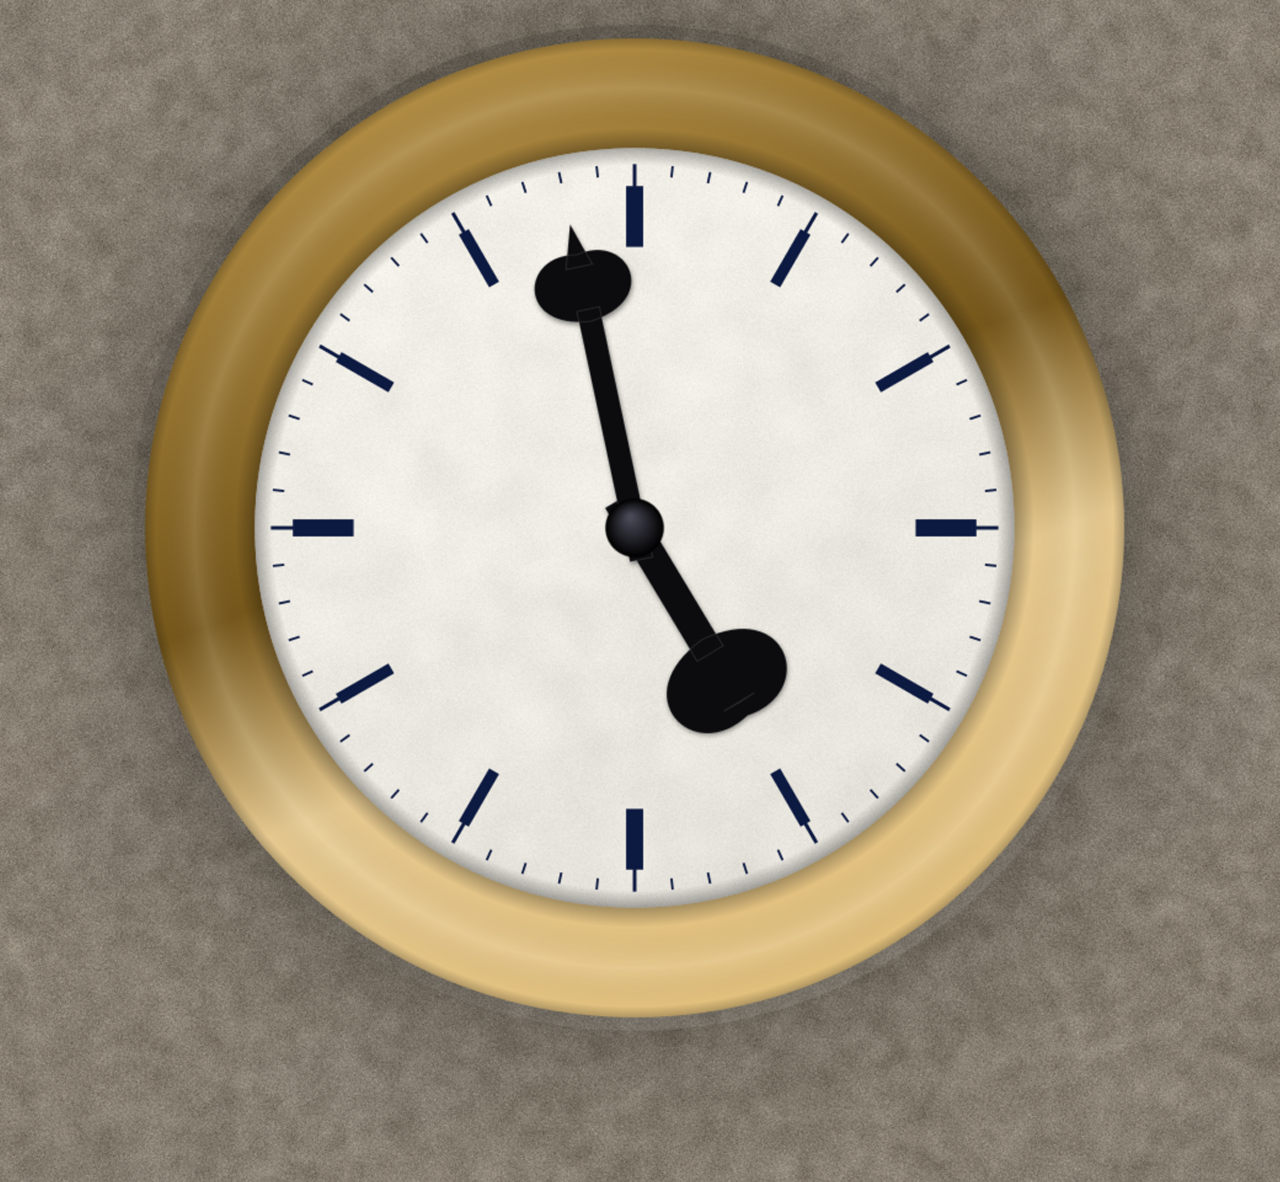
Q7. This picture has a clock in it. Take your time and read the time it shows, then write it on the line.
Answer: 4:58
